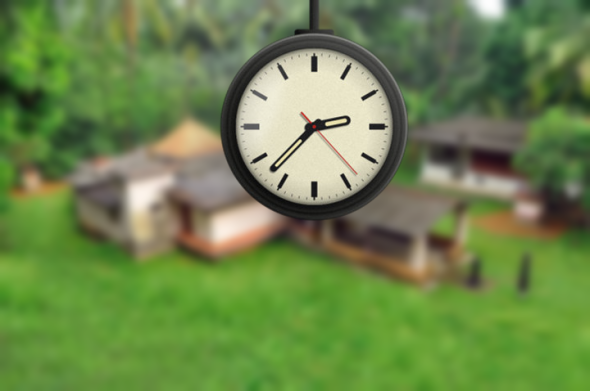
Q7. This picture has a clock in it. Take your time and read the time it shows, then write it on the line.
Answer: 2:37:23
